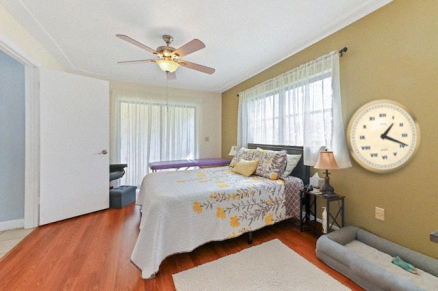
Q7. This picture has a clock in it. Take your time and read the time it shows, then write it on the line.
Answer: 1:19
